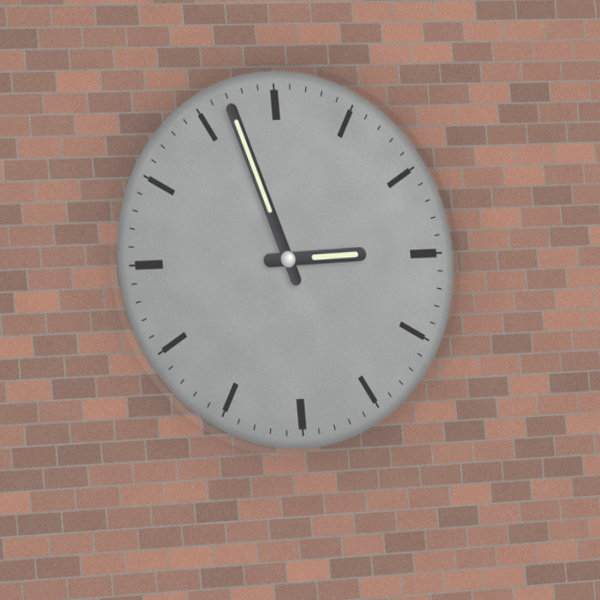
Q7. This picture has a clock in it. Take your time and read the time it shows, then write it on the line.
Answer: 2:57
